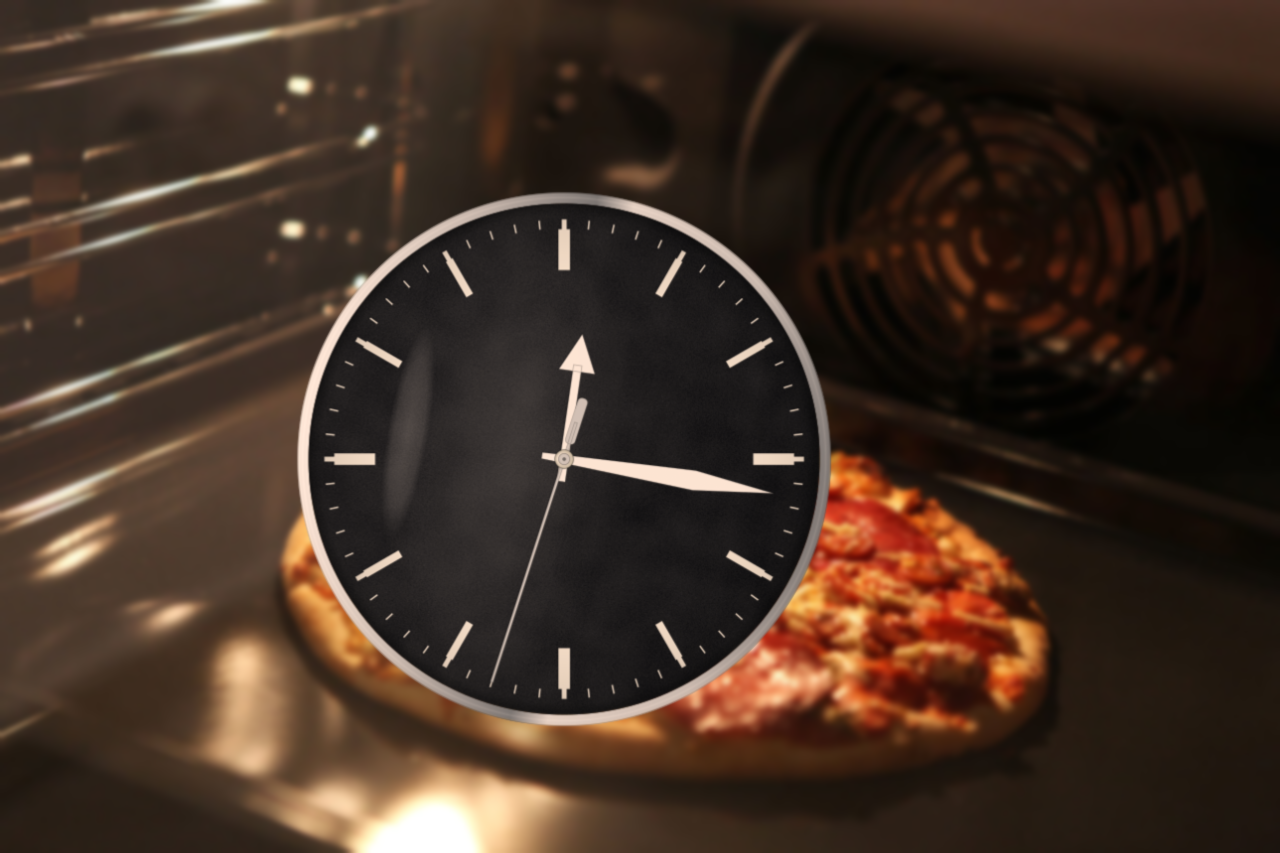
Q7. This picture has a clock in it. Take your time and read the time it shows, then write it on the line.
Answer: 12:16:33
